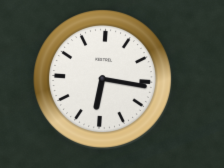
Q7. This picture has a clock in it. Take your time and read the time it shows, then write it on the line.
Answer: 6:16
